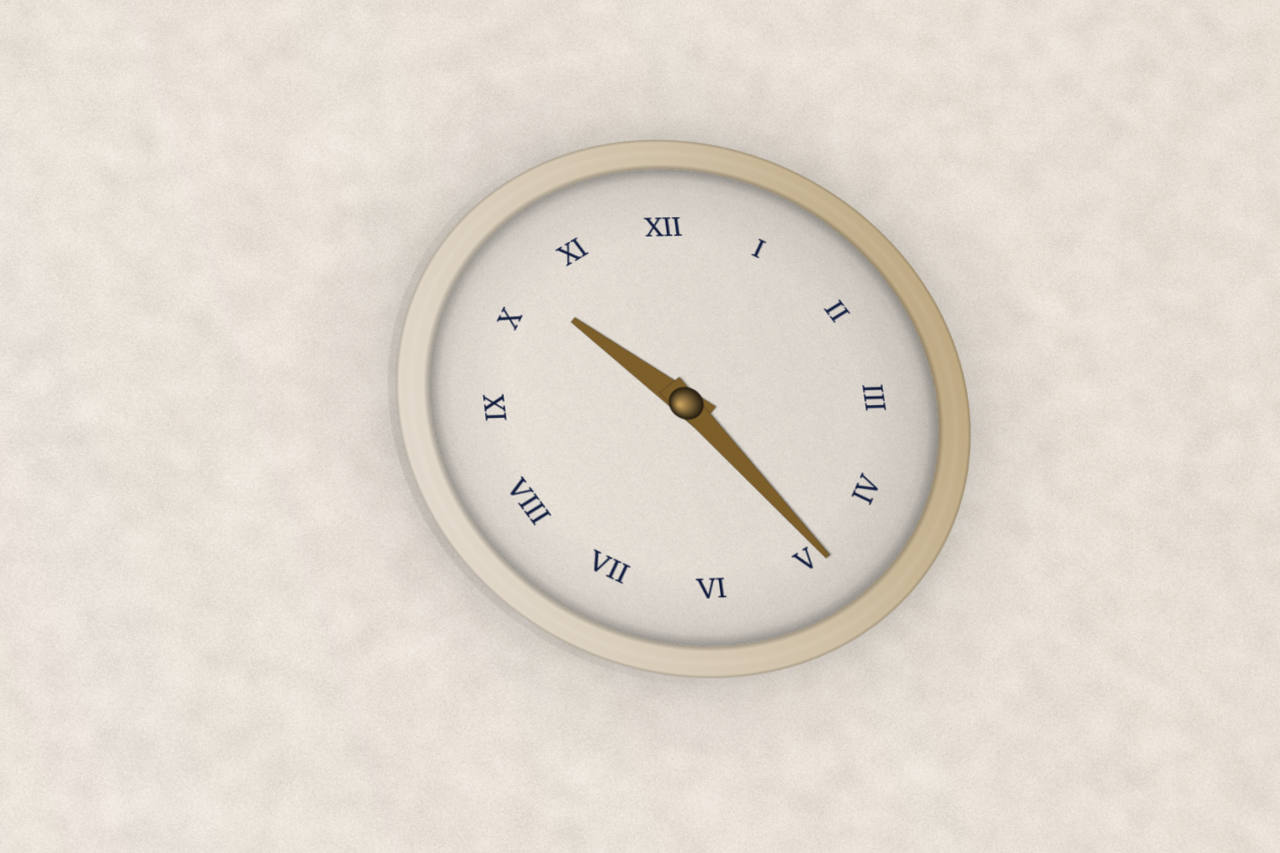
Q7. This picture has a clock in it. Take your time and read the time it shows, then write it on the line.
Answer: 10:24
